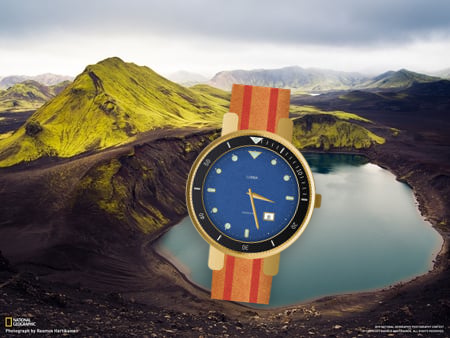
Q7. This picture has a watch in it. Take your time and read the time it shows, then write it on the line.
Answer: 3:27
